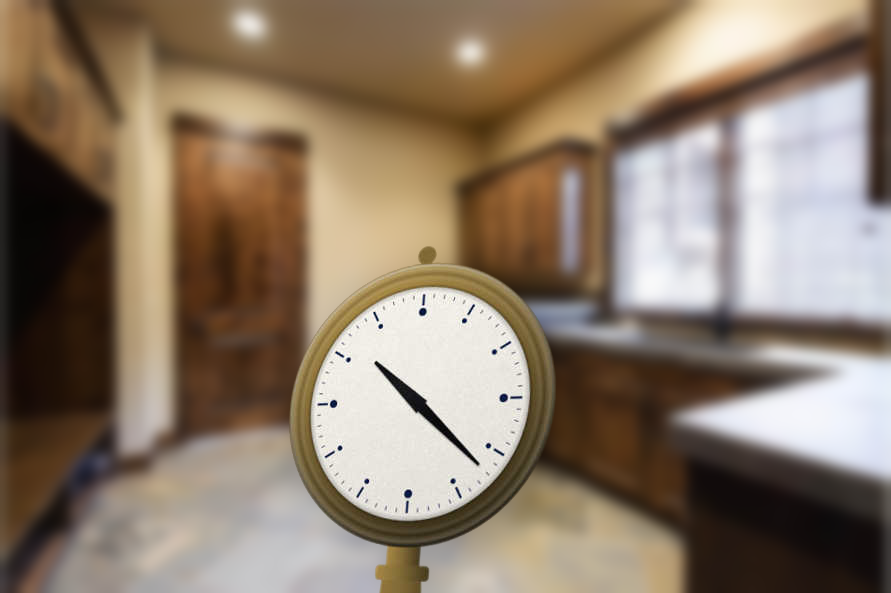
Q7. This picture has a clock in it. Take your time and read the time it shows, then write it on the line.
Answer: 10:22
